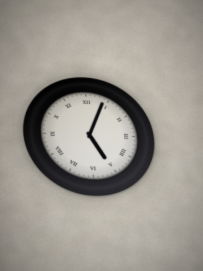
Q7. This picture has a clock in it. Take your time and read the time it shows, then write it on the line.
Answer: 5:04
